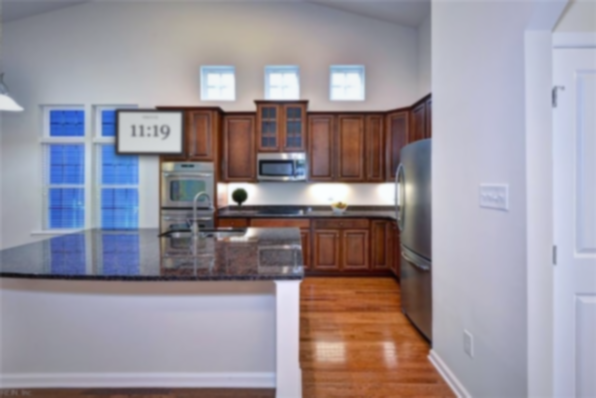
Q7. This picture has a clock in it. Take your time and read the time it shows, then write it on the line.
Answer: 11:19
